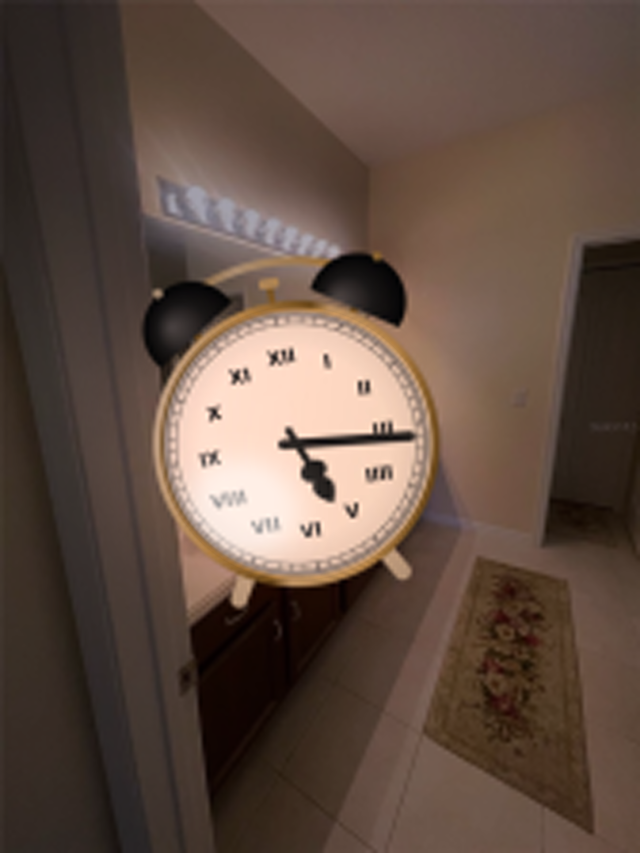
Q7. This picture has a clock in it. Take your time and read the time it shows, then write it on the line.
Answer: 5:16
